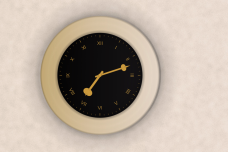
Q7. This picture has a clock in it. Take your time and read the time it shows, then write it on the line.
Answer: 7:12
